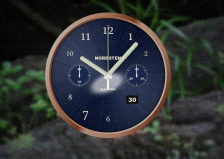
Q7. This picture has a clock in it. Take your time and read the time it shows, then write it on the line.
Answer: 10:07
